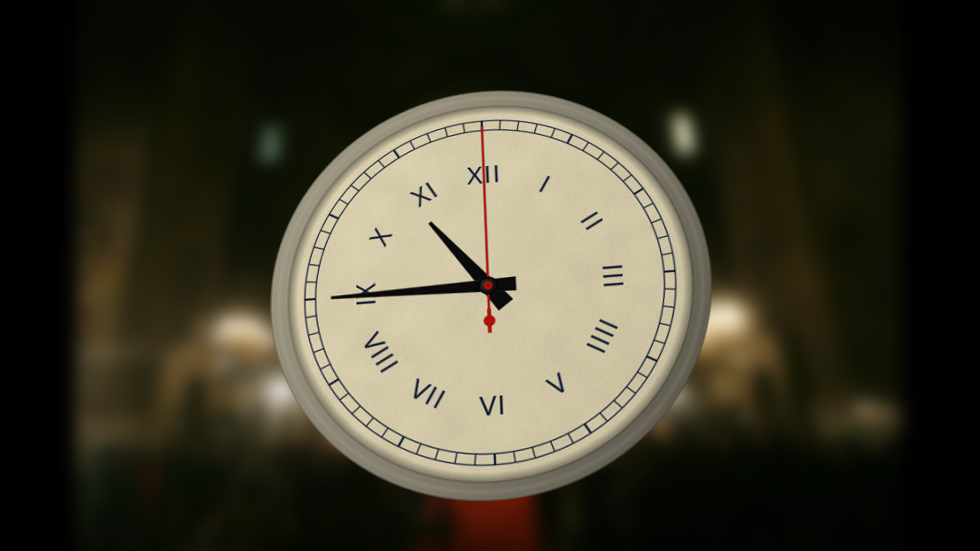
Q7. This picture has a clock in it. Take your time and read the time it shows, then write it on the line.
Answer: 10:45:00
